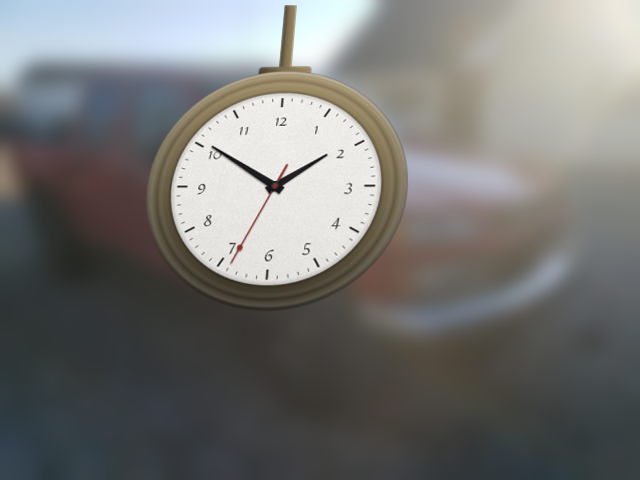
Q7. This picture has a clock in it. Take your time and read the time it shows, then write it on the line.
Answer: 1:50:34
